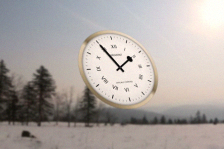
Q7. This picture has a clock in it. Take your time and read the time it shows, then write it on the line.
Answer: 1:55
